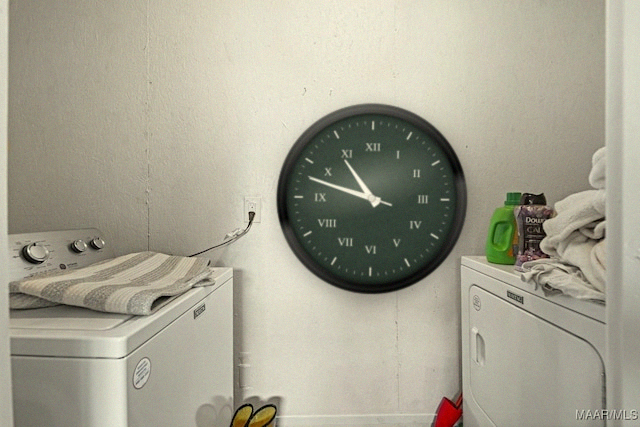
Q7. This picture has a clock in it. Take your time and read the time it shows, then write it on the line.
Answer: 10:47:48
